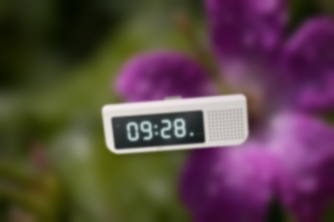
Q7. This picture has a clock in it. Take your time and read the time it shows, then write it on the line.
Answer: 9:28
